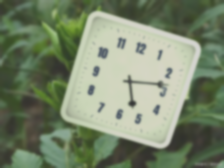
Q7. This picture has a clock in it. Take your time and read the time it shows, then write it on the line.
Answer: 5:13
